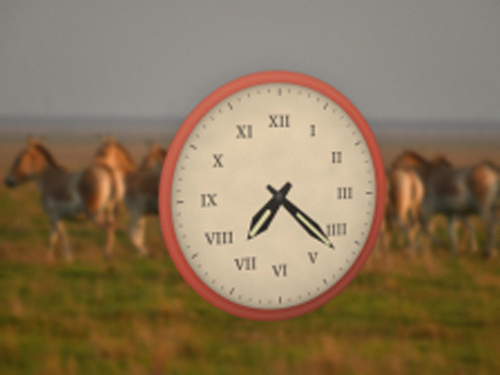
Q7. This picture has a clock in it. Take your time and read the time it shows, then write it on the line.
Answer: 7:22
